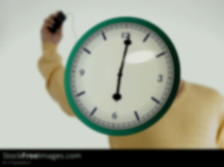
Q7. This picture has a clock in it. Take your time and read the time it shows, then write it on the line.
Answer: 6:01
